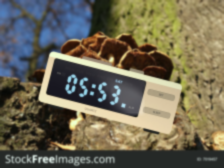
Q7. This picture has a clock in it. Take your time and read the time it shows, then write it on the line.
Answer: 5:53
